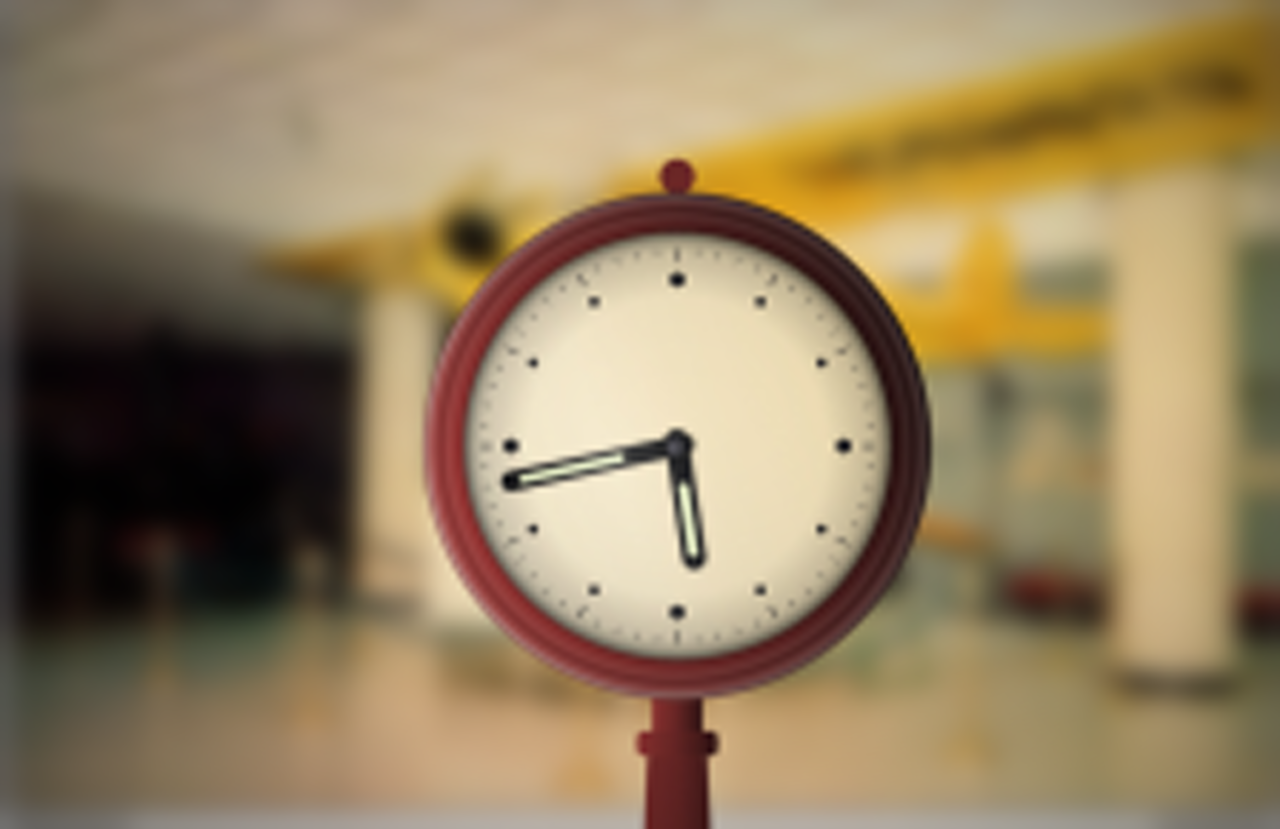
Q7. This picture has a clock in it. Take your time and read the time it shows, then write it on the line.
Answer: 5:43
